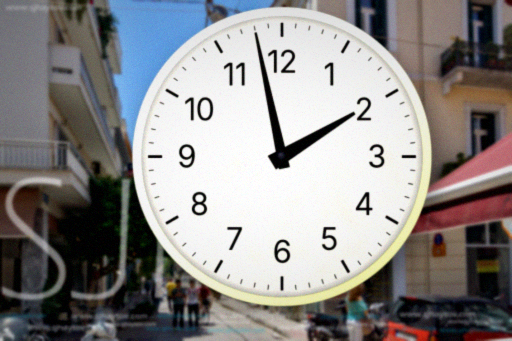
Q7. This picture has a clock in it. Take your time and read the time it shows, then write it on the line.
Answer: 1:58
